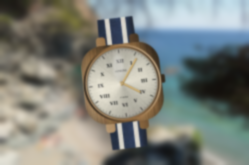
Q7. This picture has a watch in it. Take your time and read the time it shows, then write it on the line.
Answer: 4:06
